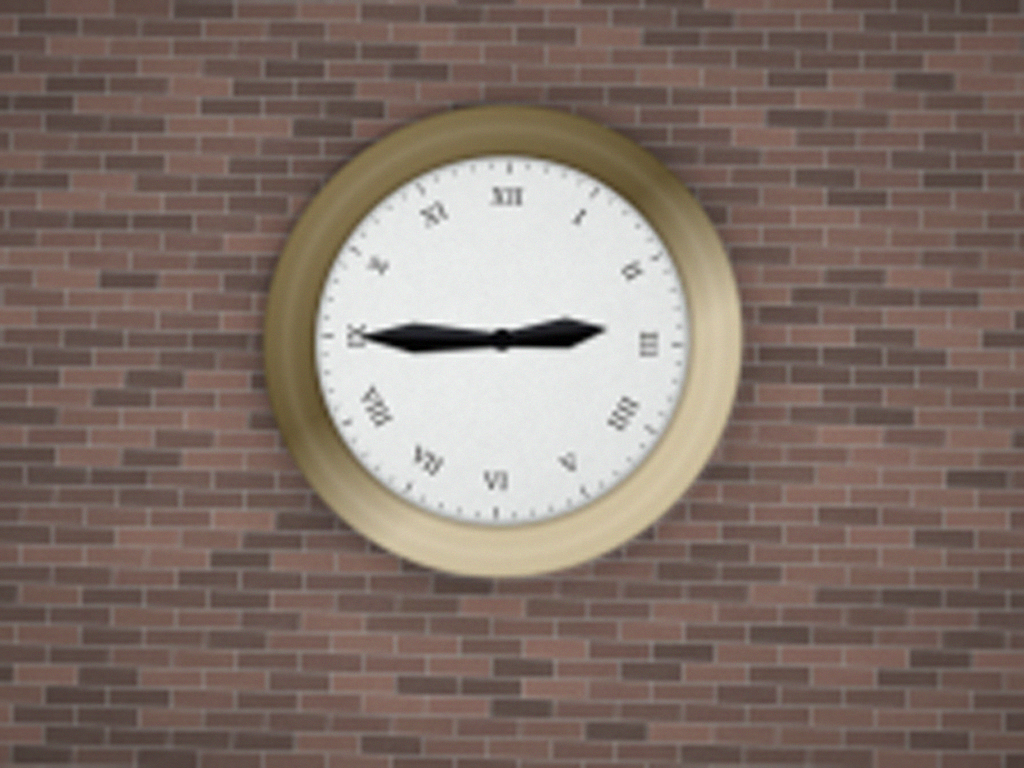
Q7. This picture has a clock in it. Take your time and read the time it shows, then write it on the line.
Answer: 2:45
